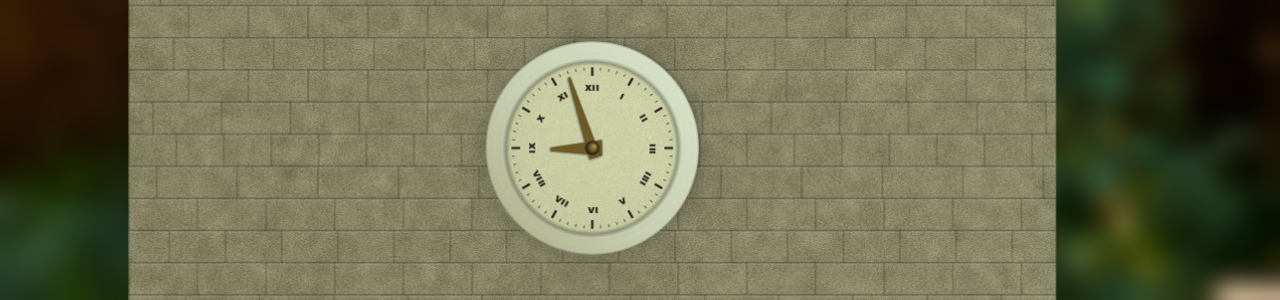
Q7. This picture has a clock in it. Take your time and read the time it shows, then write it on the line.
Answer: 8:57
